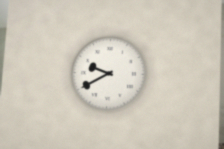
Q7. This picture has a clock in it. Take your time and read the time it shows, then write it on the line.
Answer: 9:40
